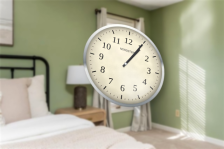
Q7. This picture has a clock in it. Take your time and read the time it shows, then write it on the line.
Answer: 1:05
